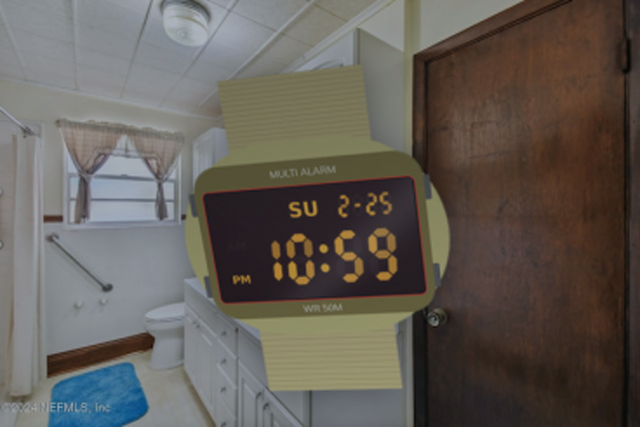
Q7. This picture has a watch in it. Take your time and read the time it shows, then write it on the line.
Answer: 10:59
